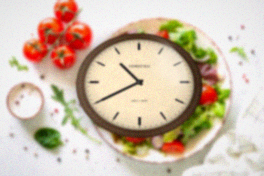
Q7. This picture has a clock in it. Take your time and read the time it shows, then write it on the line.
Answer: 10:40
